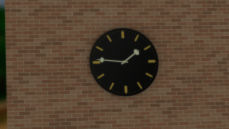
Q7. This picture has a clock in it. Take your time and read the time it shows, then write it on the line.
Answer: 1:46
